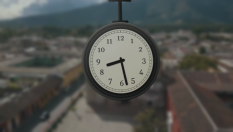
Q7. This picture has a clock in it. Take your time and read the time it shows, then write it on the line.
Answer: 8:28
